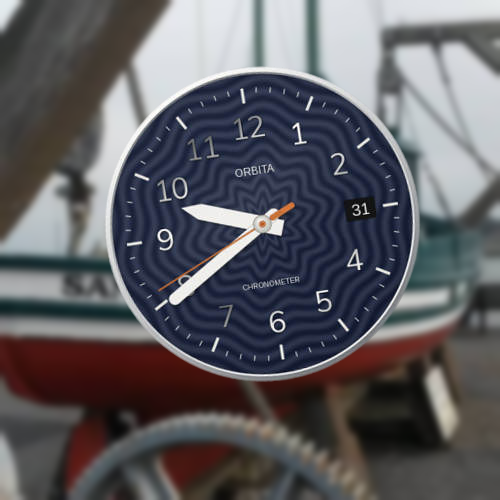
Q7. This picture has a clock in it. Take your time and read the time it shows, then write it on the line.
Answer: 9:39:41
